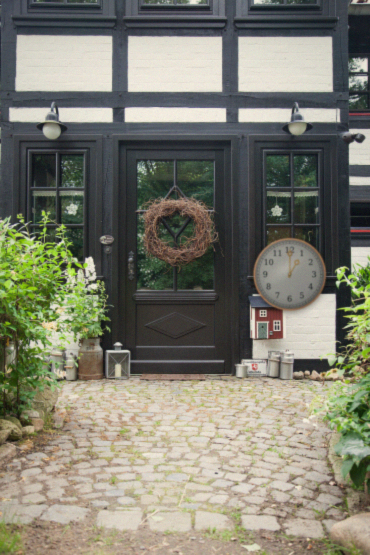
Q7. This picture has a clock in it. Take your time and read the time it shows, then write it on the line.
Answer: 1:00
